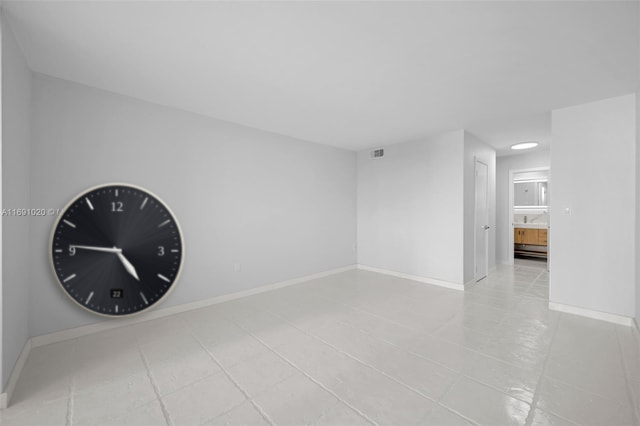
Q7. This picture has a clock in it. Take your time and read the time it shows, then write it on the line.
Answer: 4:46
